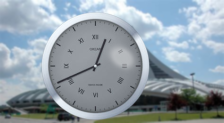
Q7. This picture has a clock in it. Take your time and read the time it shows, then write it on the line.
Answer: 12:41
